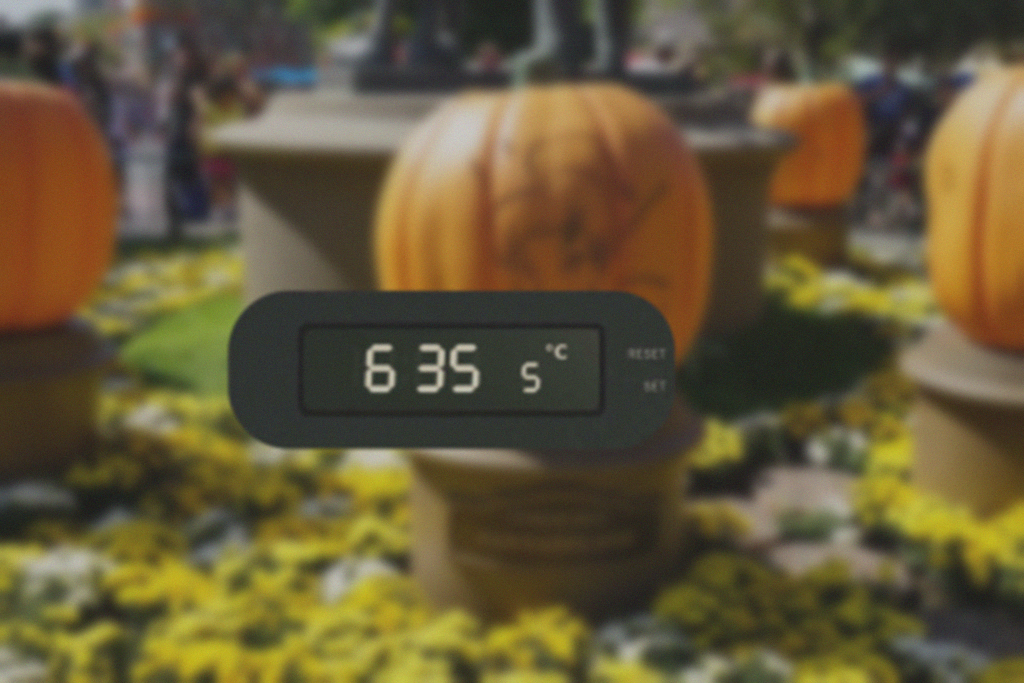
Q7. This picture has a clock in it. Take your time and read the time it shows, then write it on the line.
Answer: 6:35
